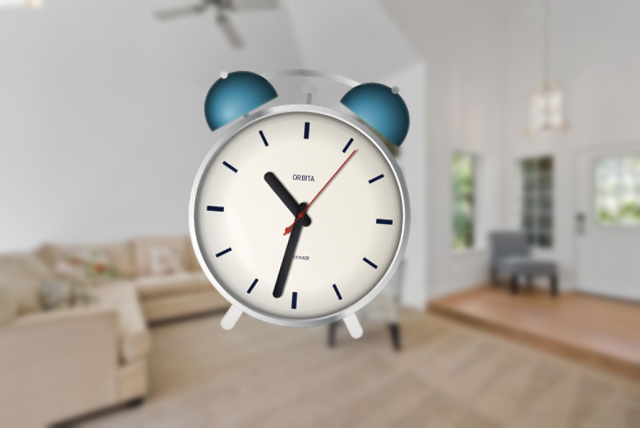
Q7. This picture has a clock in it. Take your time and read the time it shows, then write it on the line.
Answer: 10:32:06
